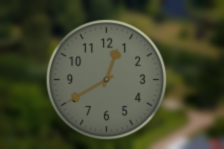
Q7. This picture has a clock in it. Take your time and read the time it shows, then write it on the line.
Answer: 12:40
